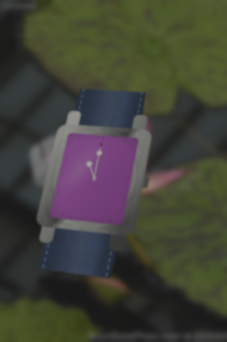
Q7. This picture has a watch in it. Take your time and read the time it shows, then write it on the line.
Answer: 11:00
